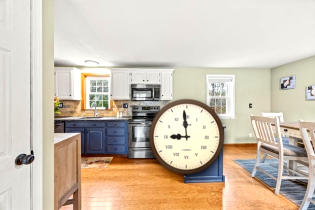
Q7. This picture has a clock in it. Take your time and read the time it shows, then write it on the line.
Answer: 8:59
